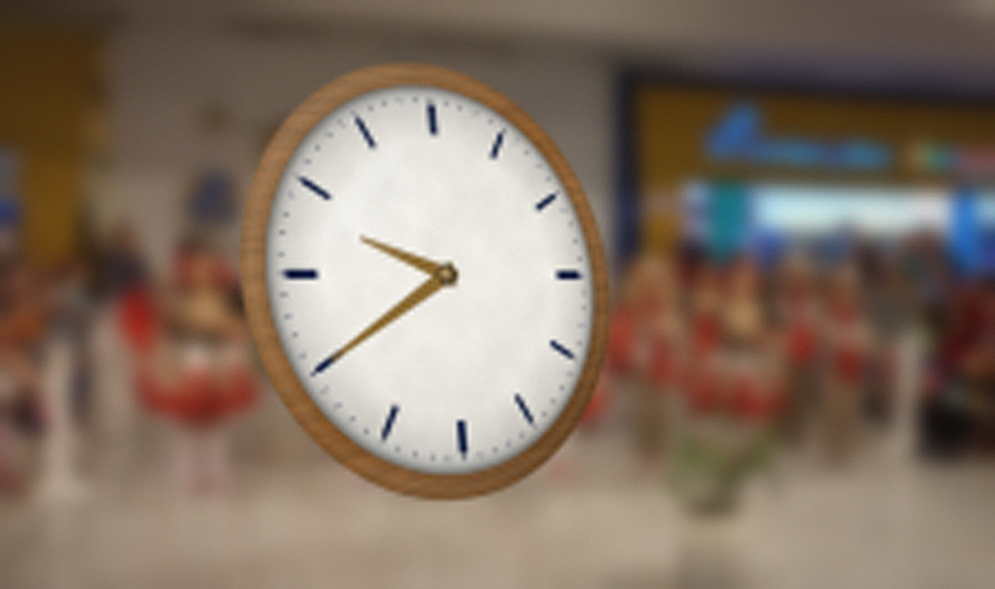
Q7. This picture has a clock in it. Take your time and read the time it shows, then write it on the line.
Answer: 9:40
